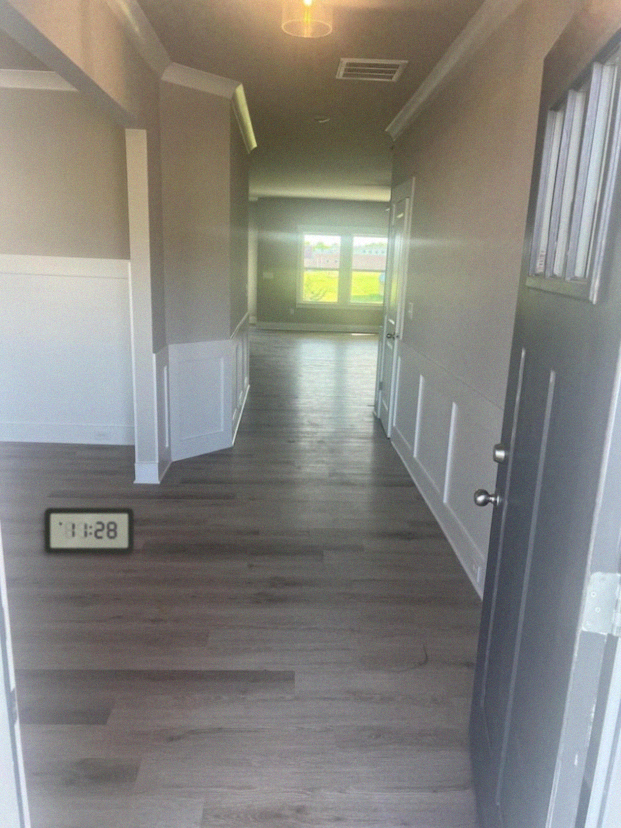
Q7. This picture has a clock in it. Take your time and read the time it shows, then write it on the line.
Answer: 11:28
